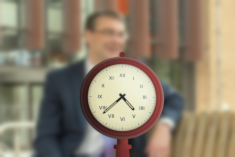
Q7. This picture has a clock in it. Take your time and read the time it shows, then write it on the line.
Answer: 4:38
